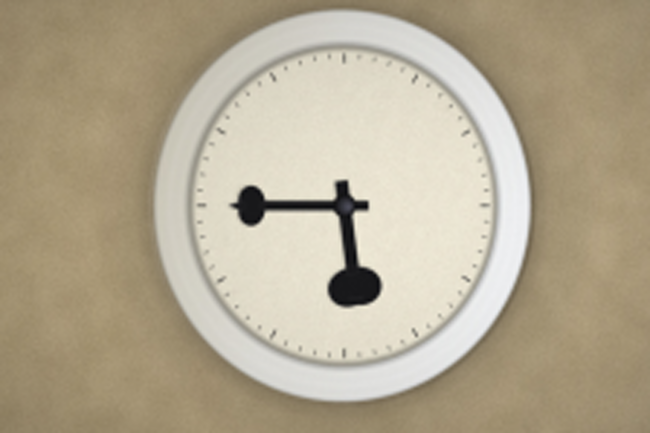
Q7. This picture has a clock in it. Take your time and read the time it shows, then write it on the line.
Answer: 5:45
